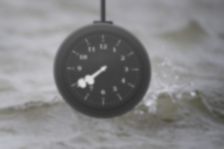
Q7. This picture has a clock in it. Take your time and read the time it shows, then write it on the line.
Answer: 7:39
